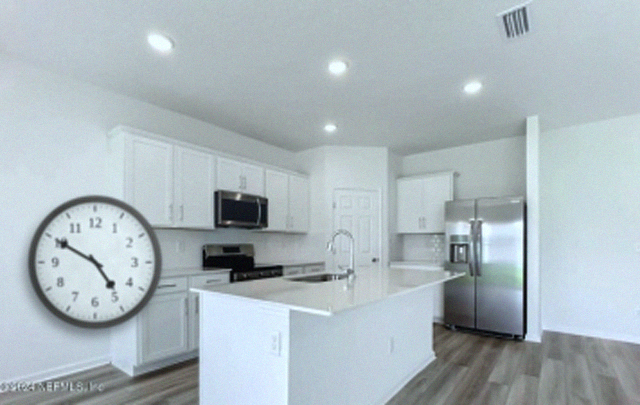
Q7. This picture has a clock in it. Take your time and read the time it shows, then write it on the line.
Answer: 4:50
